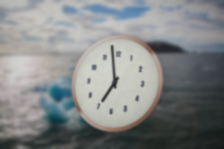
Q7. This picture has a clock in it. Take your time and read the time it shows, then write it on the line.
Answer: 6:58
